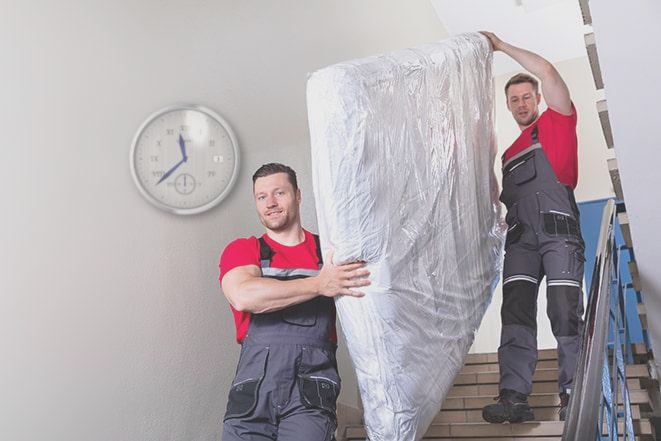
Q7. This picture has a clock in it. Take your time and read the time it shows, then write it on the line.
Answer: 11:38
